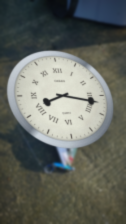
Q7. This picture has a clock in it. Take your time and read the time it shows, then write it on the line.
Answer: 8:17
